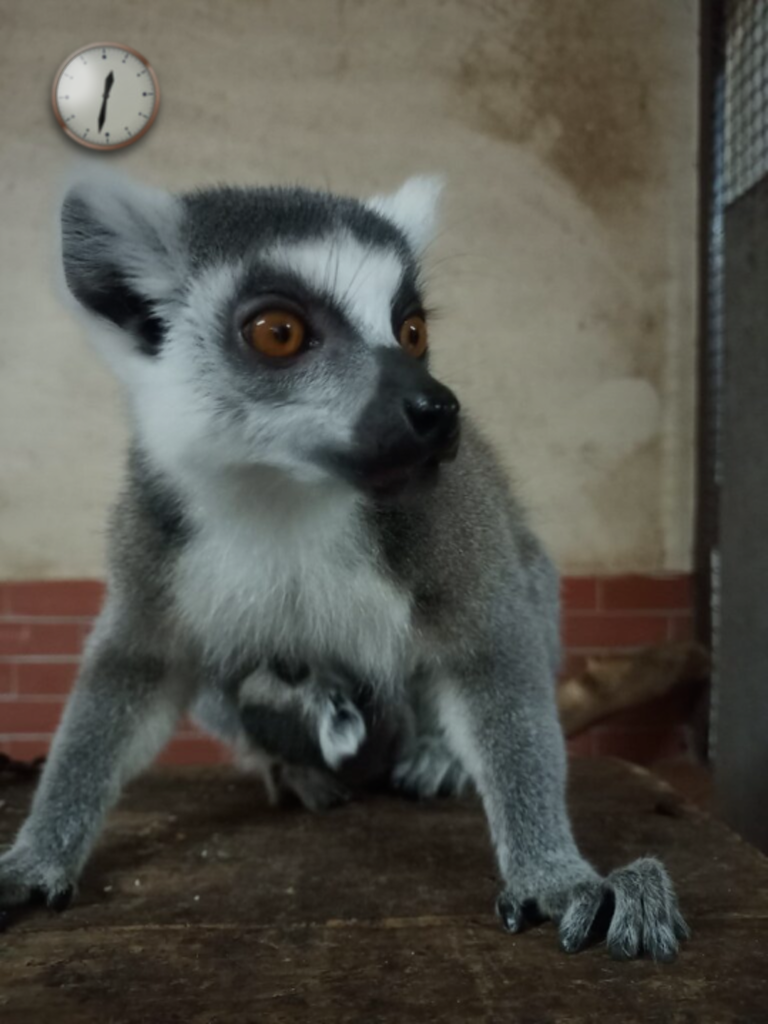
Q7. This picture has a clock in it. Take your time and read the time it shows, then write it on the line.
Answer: 12:32
